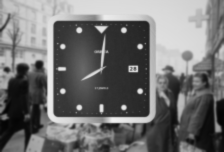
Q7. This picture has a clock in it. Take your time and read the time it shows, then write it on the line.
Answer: 8:01
